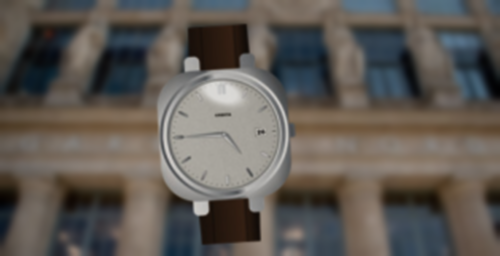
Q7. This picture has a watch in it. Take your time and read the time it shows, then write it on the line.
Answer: 4:45
